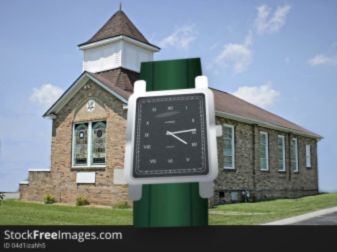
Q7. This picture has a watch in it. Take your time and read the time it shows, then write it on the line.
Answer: 4:14
